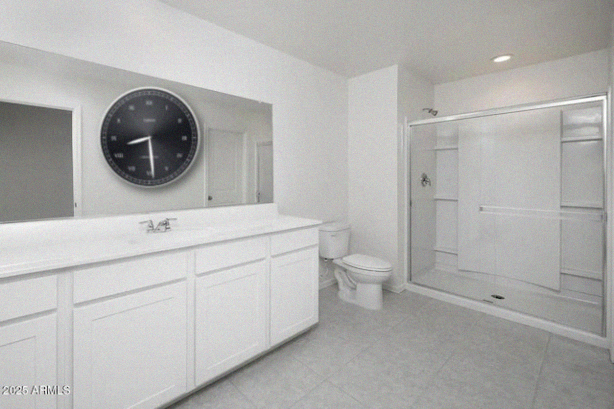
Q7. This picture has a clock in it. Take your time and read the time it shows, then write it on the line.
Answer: 8:29
